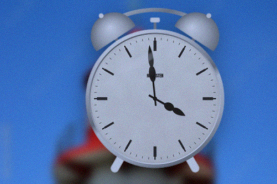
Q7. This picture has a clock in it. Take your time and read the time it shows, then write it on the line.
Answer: 3:59
